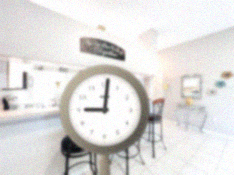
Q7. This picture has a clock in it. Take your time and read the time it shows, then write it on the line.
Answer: 9:01
